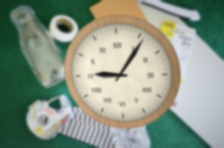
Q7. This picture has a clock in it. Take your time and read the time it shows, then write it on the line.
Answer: 9:06
